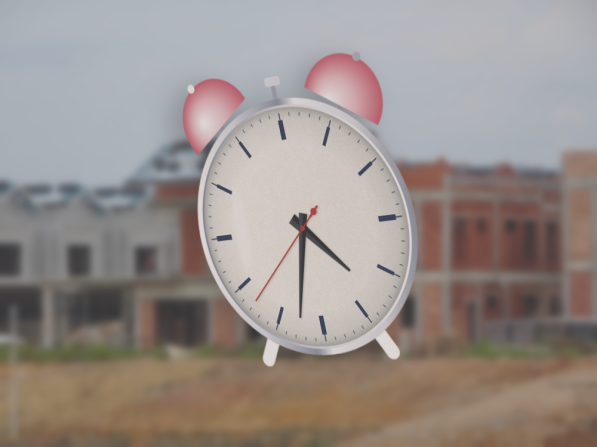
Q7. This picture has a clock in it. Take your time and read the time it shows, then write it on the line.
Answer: 4:32:38
